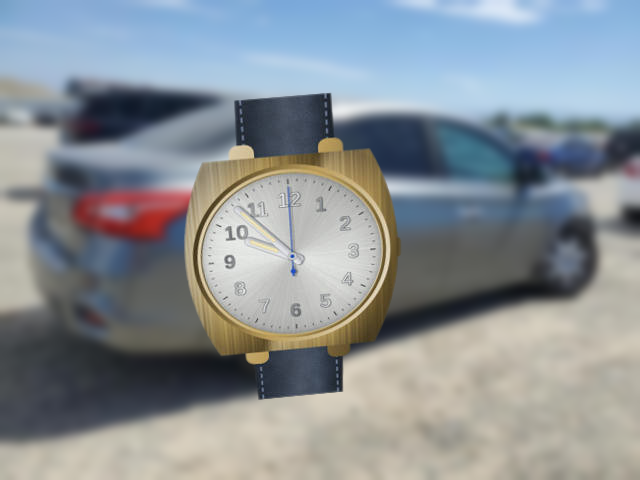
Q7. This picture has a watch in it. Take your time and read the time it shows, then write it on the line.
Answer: 9:53:00
